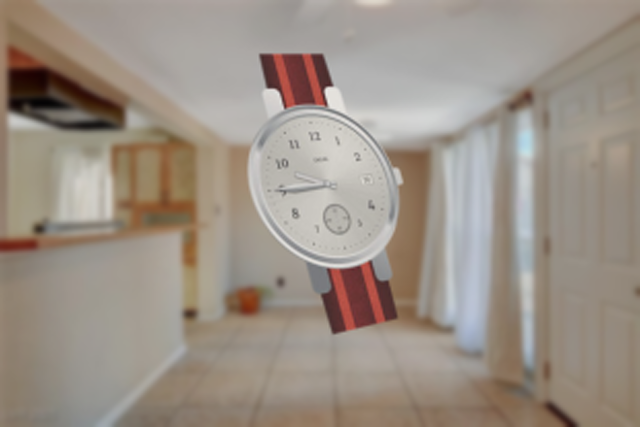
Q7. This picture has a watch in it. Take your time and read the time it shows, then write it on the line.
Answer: 9:45
